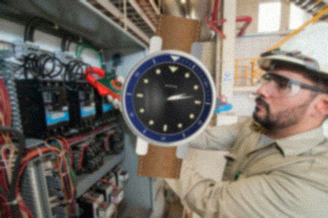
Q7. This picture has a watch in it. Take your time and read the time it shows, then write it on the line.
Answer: 2:13
